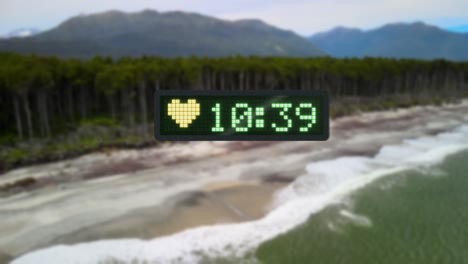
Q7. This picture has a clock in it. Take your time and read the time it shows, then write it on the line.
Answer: 10:39
